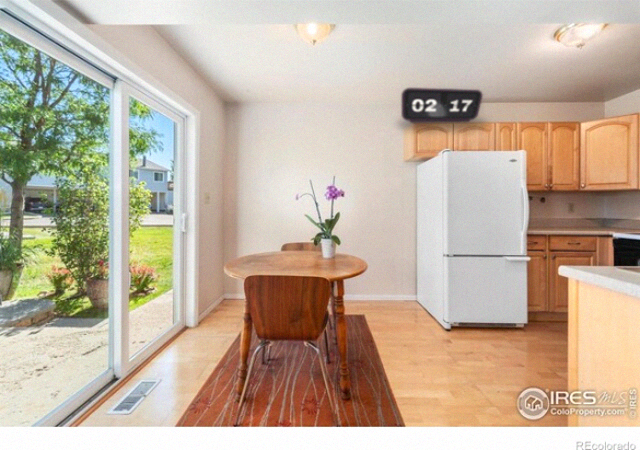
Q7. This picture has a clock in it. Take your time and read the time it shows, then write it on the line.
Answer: 2:17
